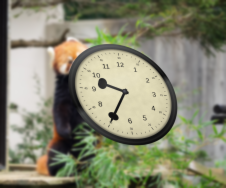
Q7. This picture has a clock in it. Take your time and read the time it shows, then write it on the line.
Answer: 9:35
